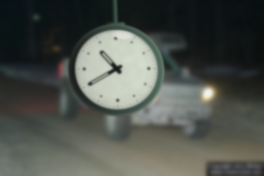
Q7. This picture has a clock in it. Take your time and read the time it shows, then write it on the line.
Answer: 10:40
